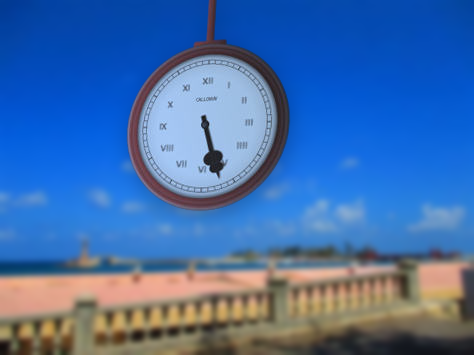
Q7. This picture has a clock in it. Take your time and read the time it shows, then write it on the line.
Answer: 5:27
